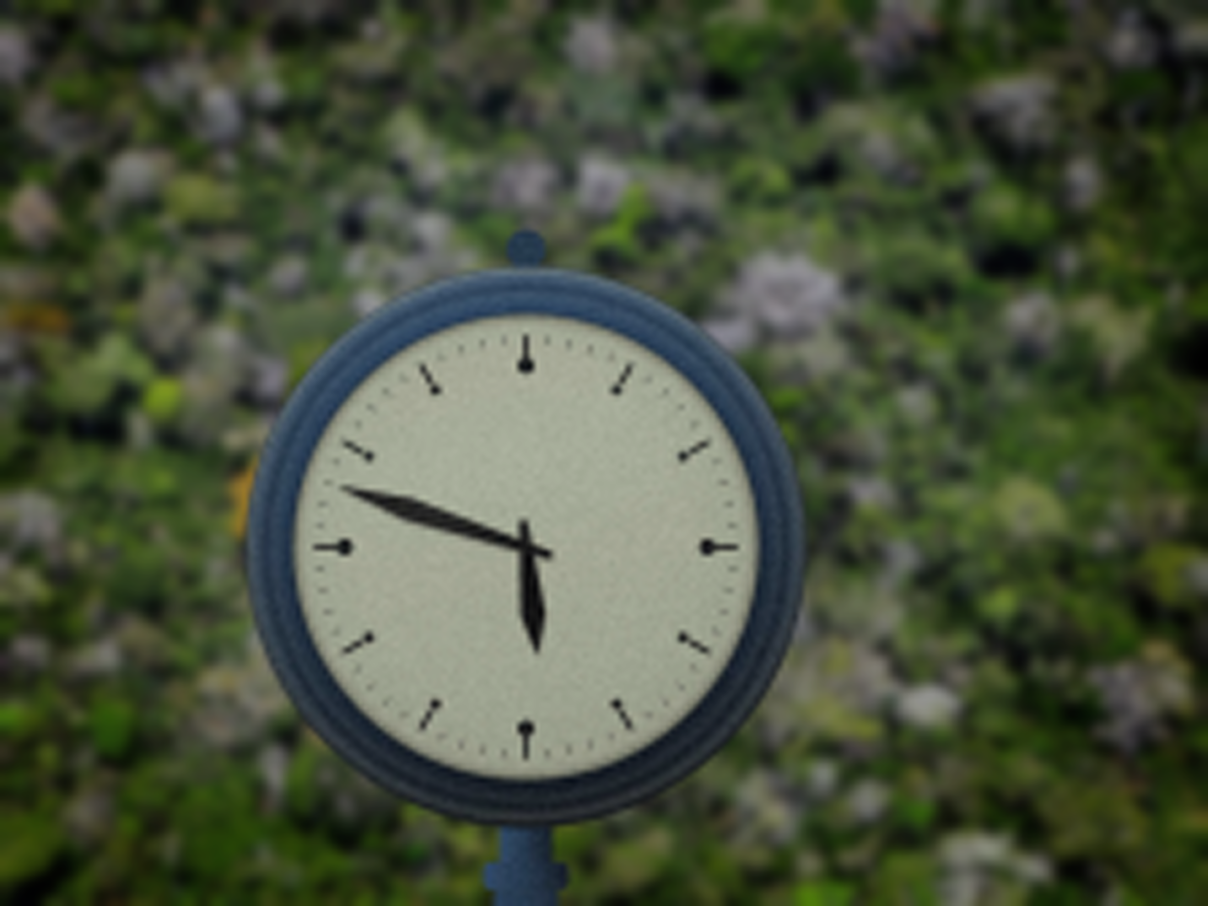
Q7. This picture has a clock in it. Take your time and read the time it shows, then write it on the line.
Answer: 5:48
